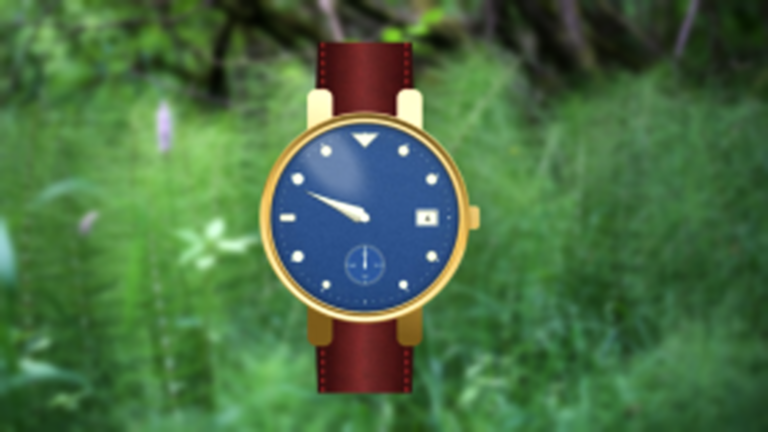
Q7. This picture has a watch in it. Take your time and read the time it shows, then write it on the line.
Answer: 9:49
